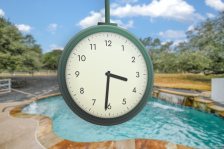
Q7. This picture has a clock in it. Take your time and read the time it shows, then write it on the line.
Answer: 3:31
